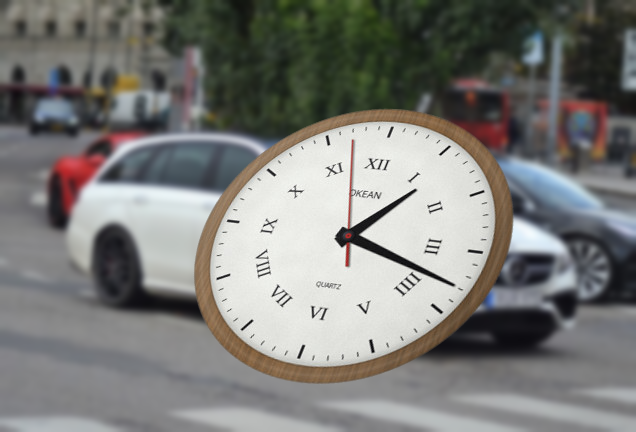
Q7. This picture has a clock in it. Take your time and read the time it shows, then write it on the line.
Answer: 1:17:57
